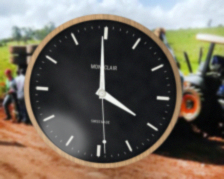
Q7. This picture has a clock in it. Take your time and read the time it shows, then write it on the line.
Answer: 3:59:29
